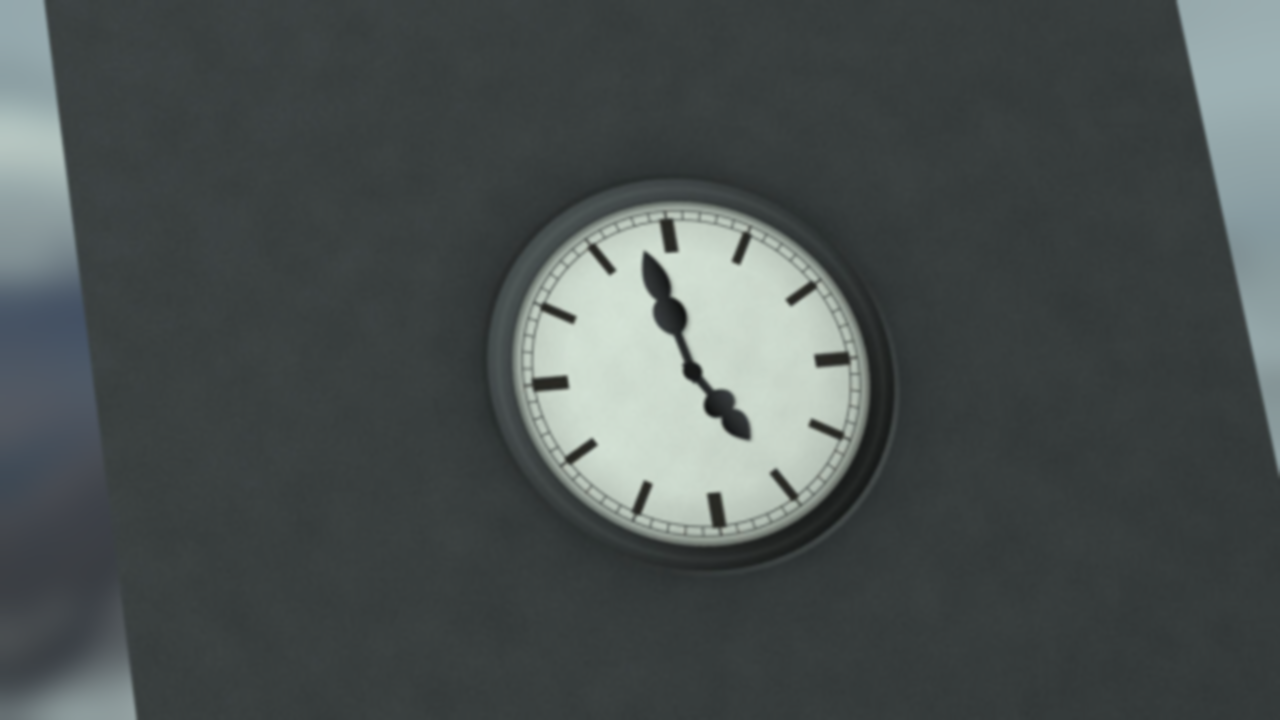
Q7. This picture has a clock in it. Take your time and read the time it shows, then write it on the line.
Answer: 4:58
